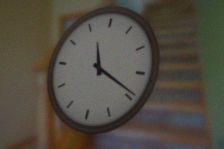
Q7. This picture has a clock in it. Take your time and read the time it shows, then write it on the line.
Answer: 11:19
